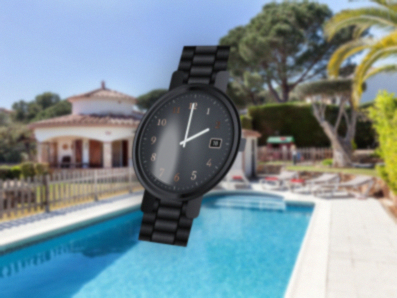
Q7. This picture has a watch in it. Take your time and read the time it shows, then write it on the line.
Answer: 2:00
